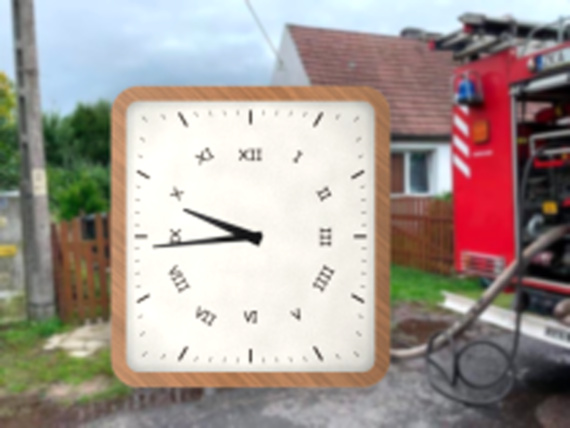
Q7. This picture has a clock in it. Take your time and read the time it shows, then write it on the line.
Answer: 9:44
